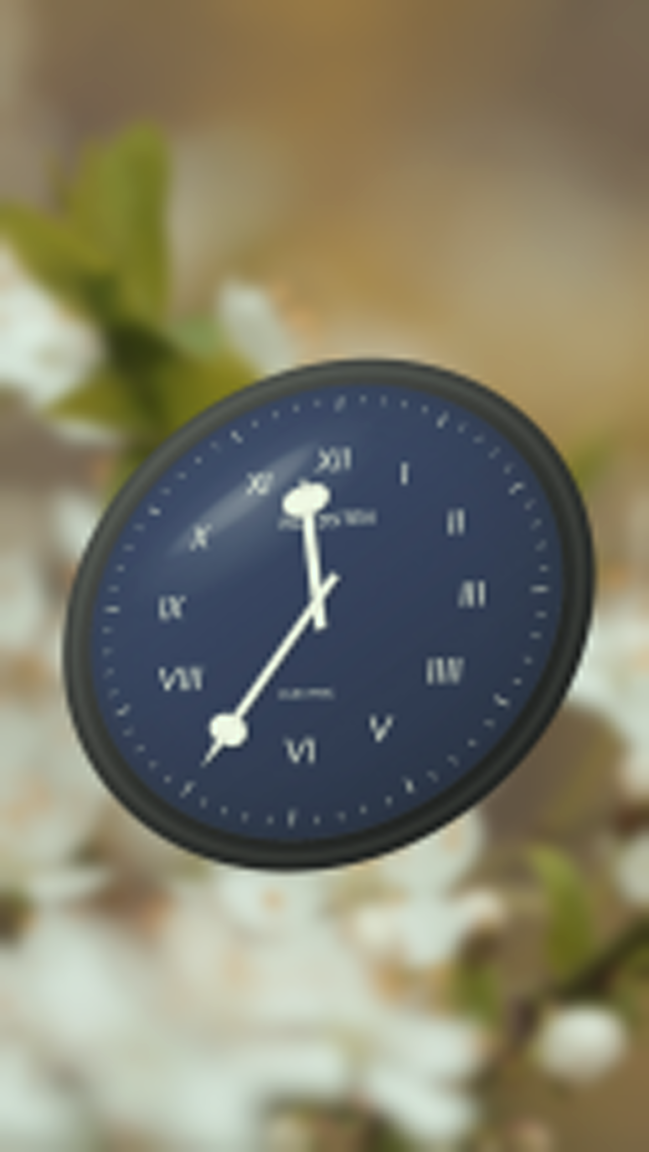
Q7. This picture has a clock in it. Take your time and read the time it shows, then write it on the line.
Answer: 11:35
